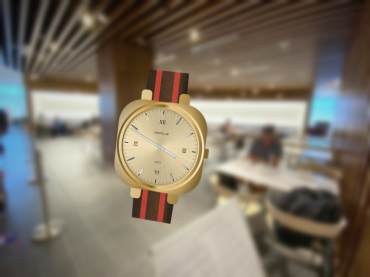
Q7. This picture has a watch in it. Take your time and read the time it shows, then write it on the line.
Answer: 3:49
